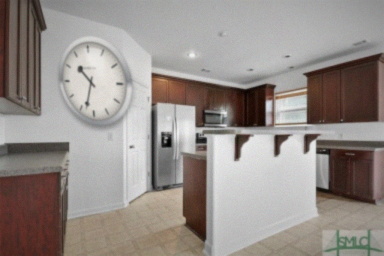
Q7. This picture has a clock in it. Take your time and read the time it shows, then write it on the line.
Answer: 10:33
